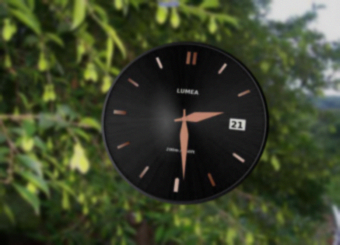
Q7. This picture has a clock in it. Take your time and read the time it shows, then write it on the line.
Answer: 2:29
